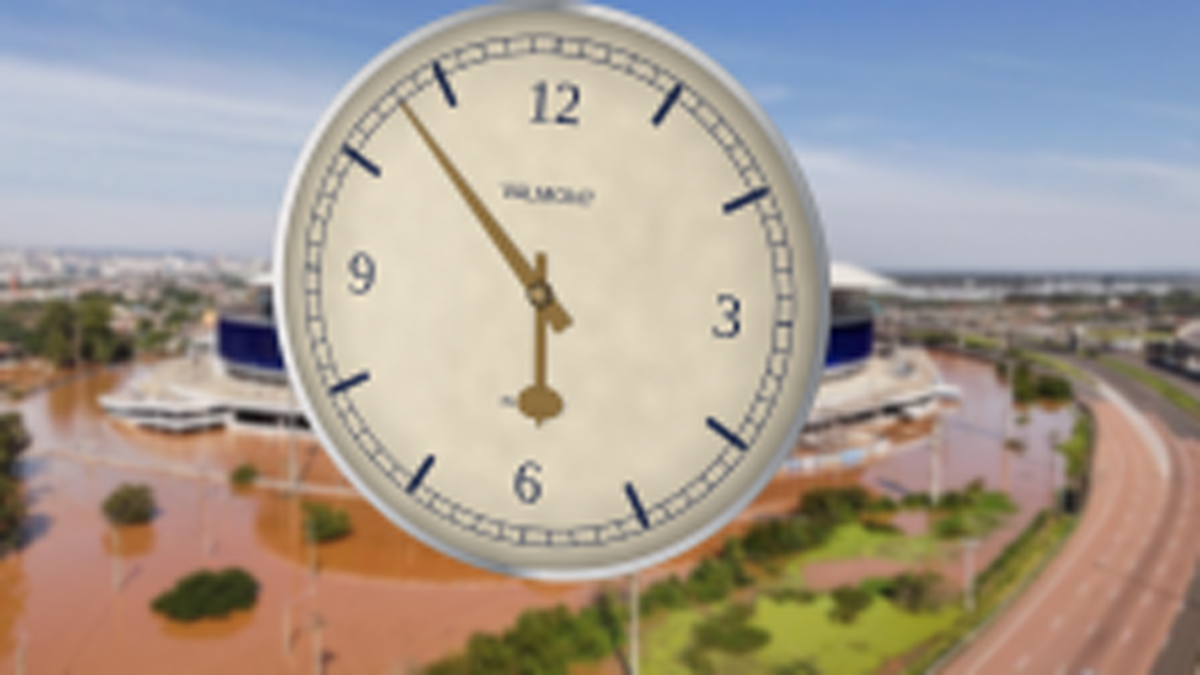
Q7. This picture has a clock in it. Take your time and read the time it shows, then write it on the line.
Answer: 5:53
